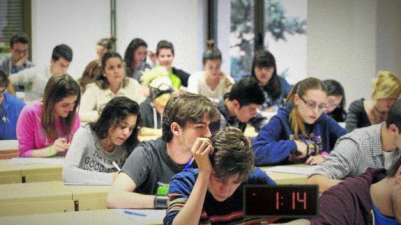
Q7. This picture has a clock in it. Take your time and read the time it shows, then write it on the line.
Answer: 1:14
